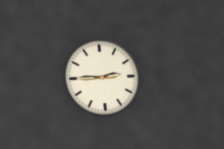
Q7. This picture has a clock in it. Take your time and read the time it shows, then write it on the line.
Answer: 2:45
